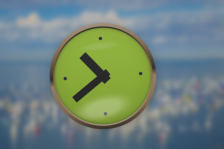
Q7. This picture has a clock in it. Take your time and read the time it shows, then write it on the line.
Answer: 10:39
